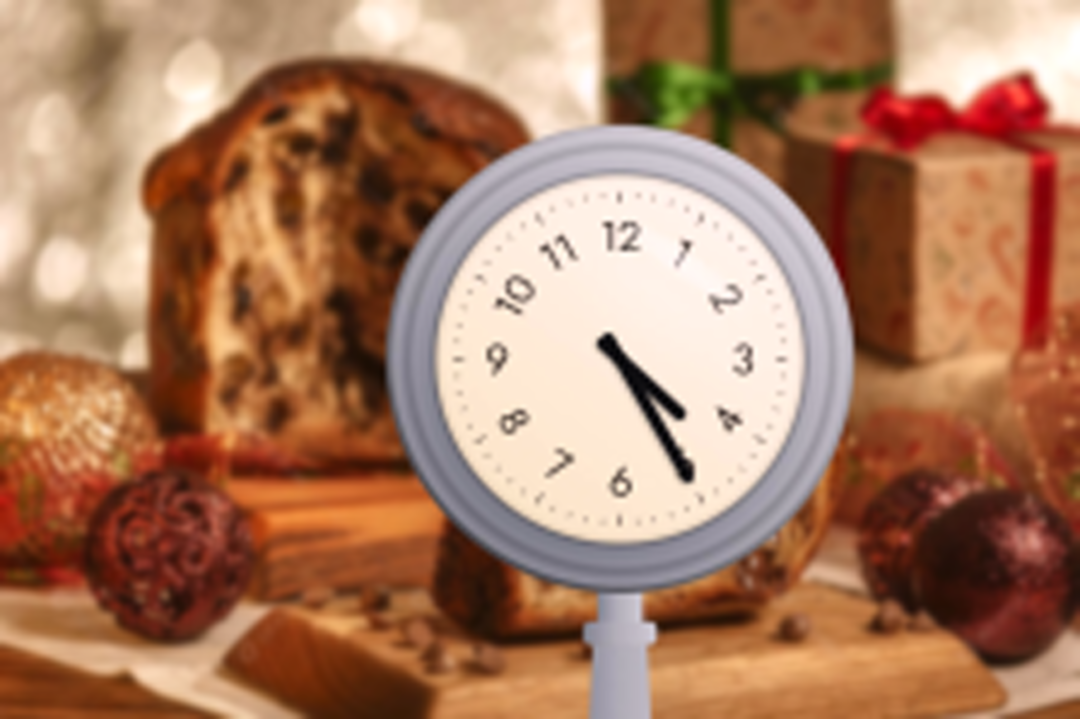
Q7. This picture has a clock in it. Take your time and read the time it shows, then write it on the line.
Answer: 4:25
